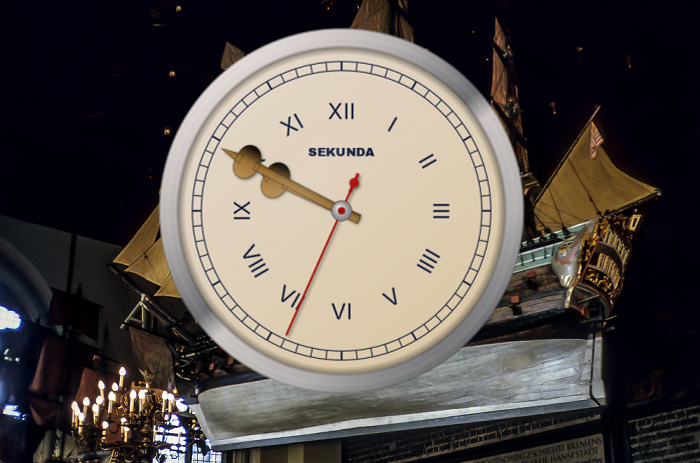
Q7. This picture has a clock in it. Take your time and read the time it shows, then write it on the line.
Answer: 9:49:34
